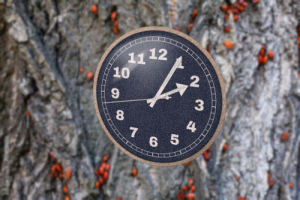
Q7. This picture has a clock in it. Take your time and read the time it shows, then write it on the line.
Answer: 2:04:43
